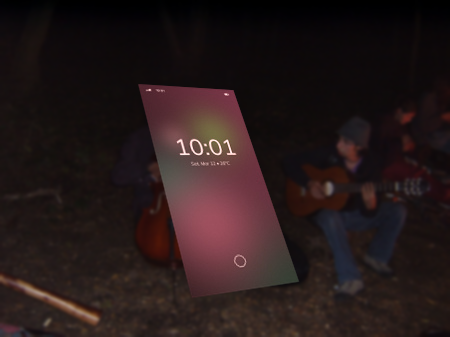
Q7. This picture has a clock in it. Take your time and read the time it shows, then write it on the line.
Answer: 10:01
